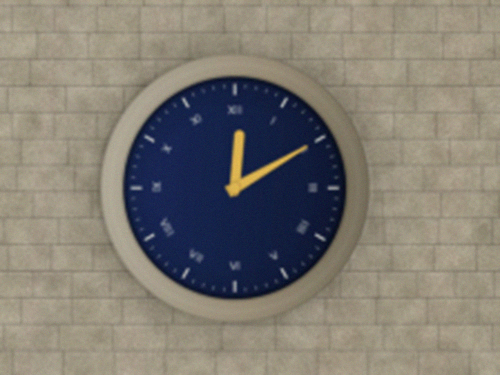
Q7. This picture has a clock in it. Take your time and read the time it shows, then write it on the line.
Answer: 12:10
